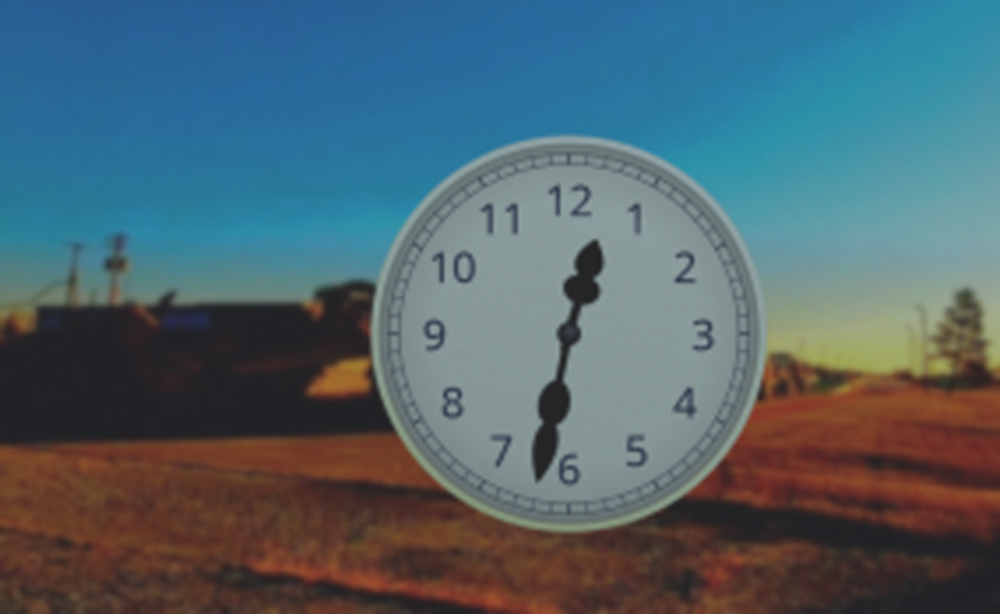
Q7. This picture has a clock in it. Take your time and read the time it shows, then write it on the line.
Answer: 12:32
